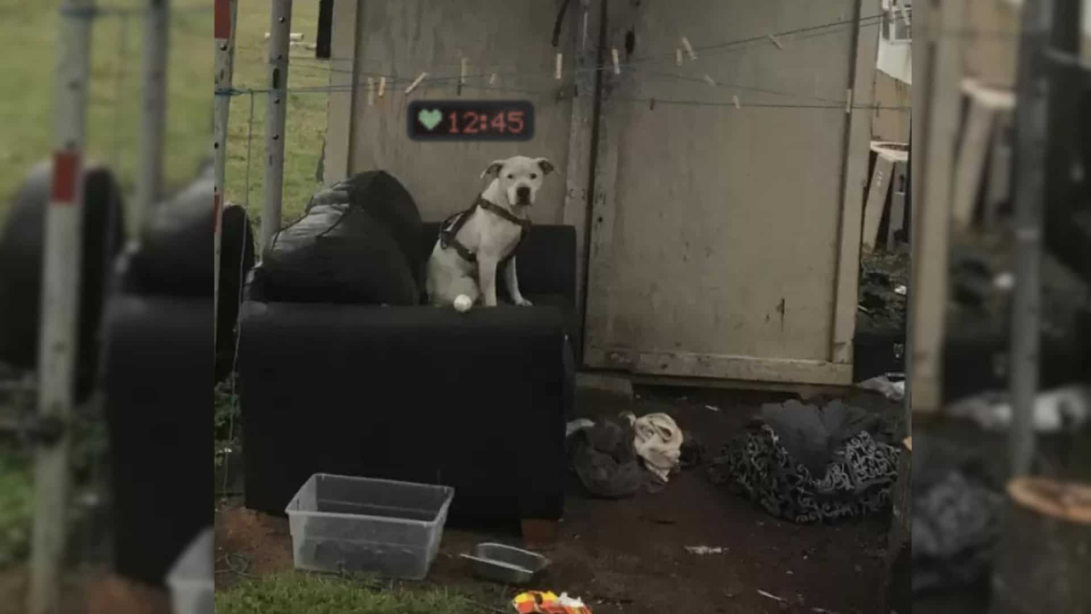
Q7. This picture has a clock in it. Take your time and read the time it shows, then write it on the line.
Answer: 12:45
